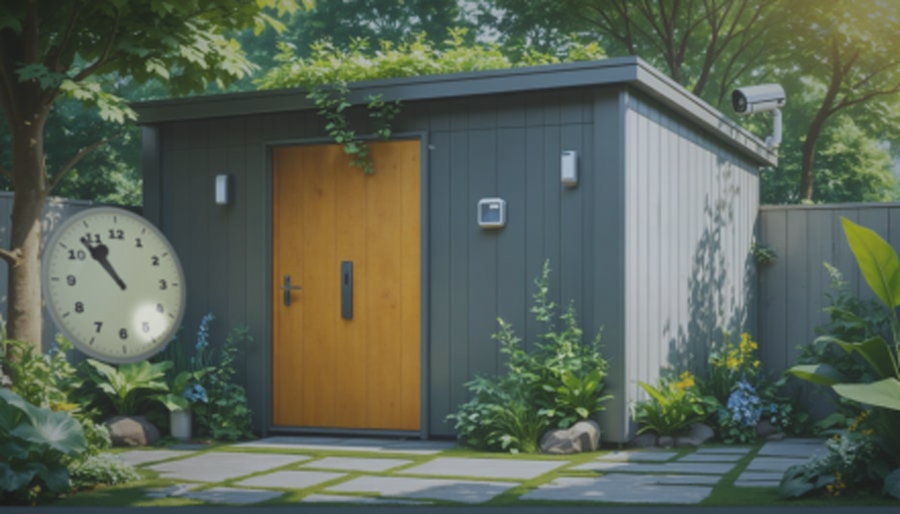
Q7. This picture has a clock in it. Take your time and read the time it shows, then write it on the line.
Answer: 10:53
